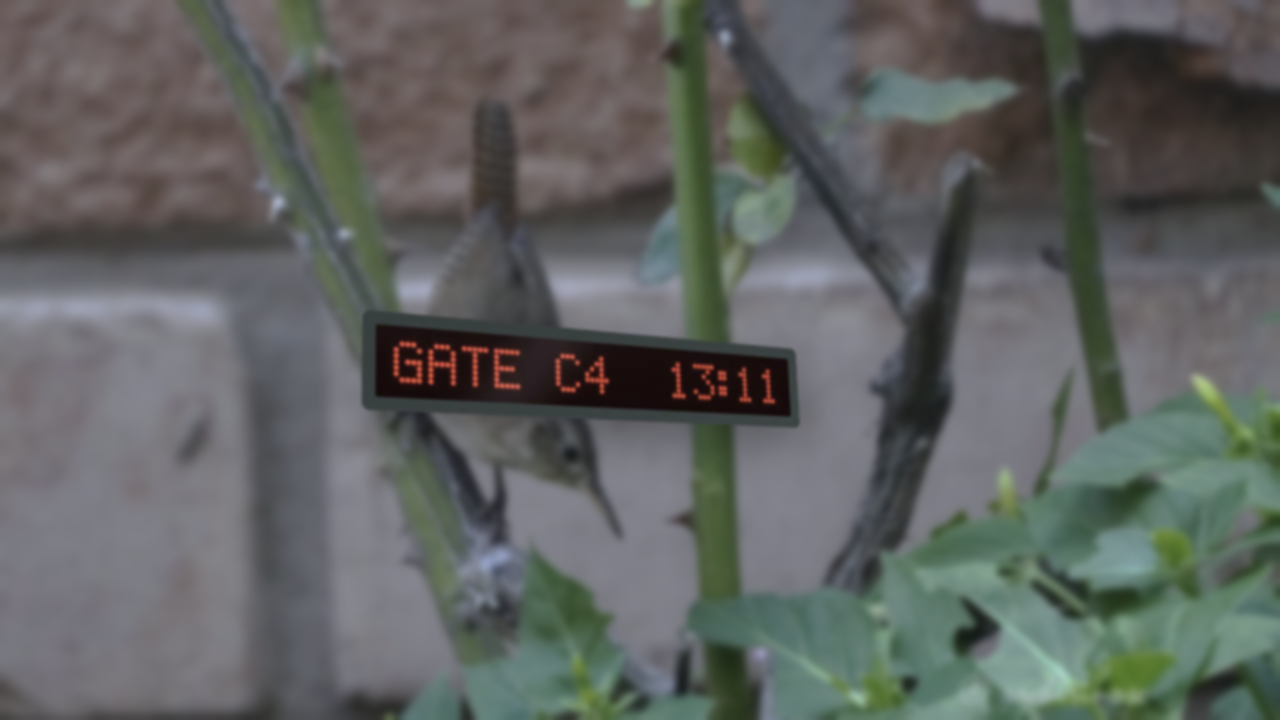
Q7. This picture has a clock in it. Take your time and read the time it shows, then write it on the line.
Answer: 13:11
